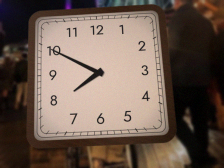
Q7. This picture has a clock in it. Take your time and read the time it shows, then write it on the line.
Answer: 7:50
